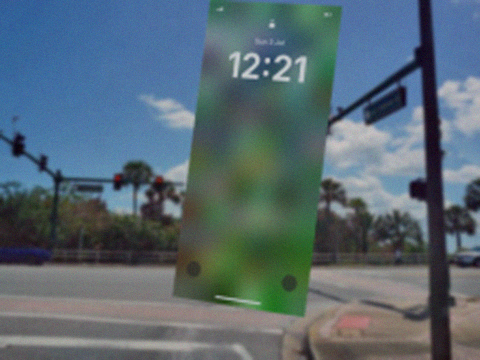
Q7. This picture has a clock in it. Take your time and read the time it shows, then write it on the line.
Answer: 12:21
